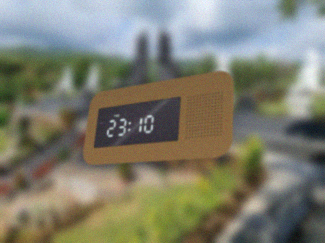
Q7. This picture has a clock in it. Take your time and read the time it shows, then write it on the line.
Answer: 23:10
